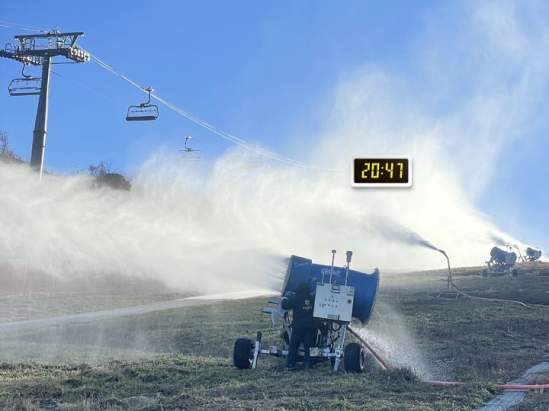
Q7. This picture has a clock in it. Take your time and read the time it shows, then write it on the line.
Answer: 20:47
